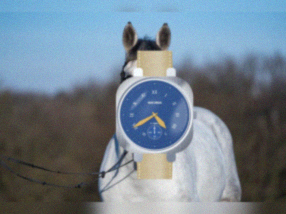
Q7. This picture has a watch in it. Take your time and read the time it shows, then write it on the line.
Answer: 4:40
